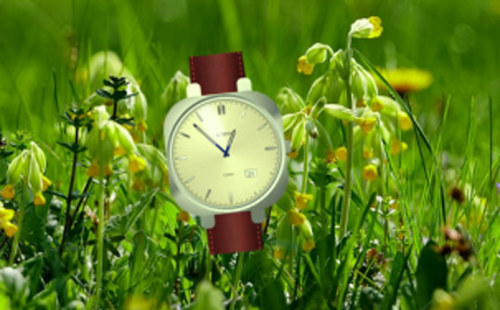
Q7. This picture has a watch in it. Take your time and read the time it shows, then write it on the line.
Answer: 12:53
